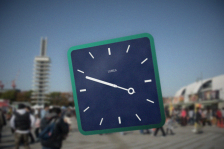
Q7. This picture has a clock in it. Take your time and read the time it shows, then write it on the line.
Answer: 3:49
